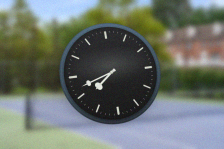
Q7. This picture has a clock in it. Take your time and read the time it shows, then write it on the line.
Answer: 7:42
